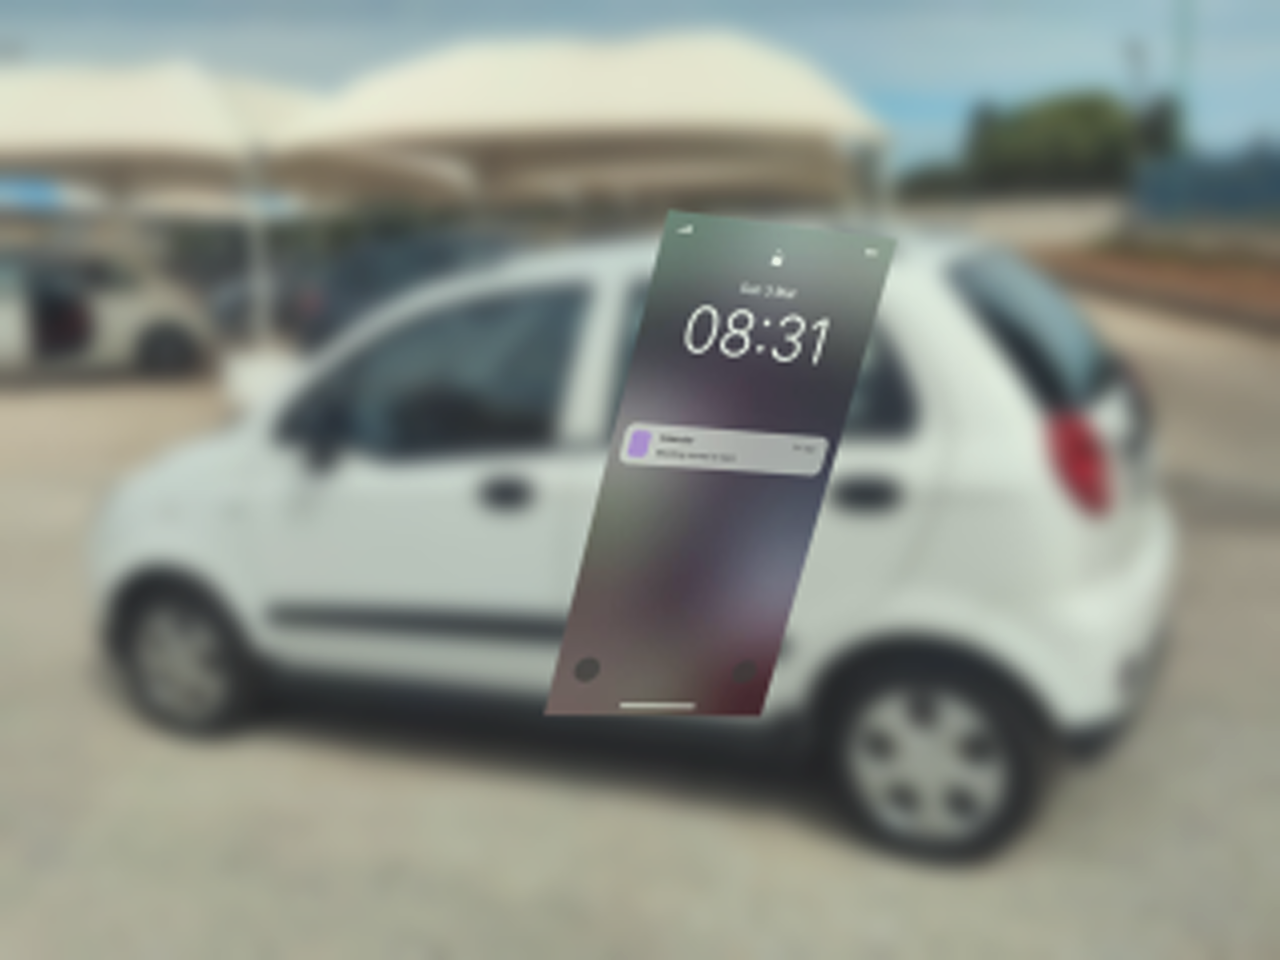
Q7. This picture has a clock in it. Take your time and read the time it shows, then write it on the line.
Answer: 8:31
